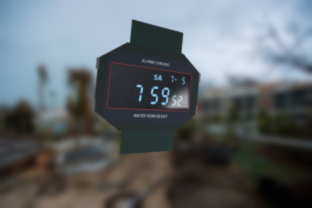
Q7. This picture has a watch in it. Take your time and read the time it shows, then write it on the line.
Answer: 7:59:52
